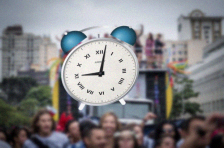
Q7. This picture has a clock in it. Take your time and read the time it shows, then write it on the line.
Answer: 9:02
